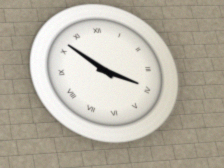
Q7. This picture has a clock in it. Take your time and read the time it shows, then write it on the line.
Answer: 3:52
